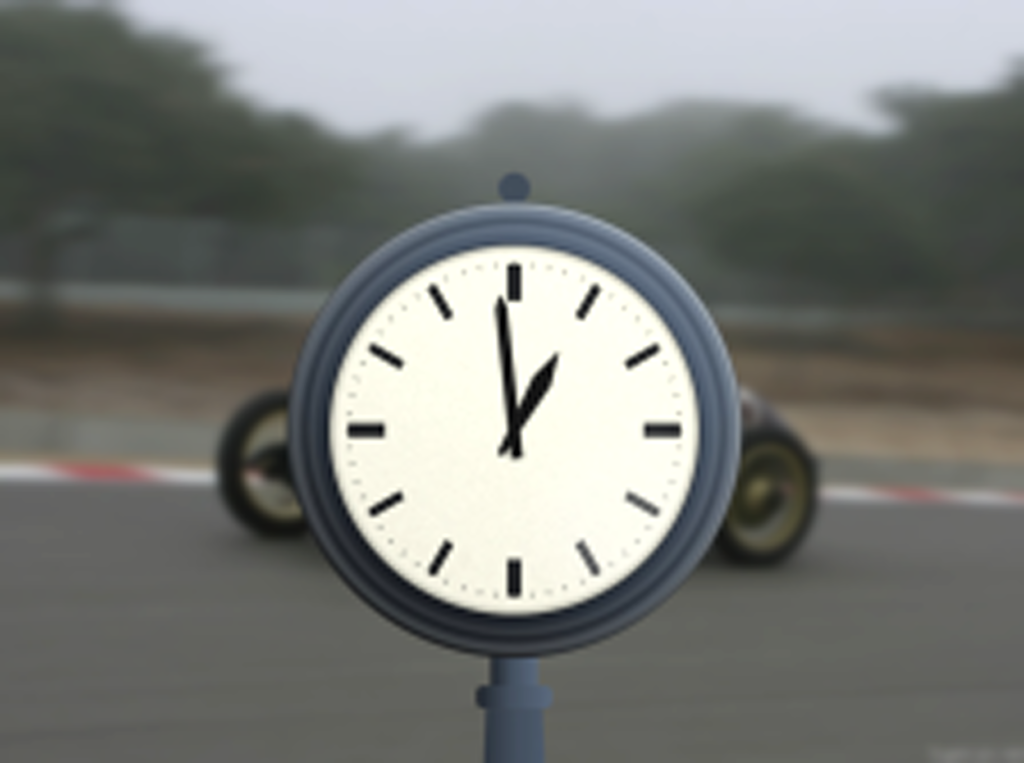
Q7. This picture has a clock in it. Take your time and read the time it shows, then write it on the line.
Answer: 12:59
